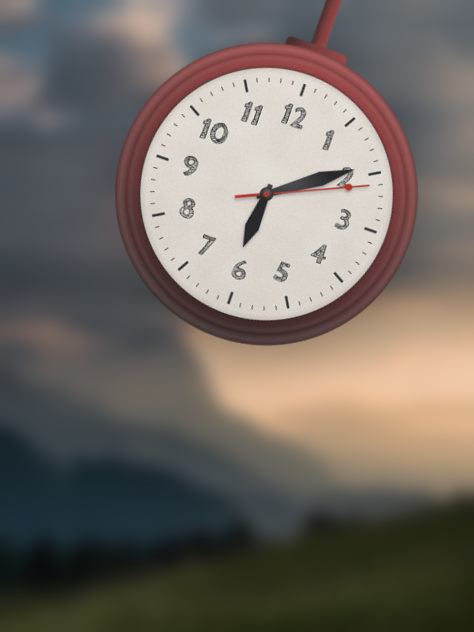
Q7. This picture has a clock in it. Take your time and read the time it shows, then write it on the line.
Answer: 6:09:11
